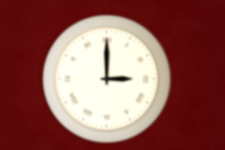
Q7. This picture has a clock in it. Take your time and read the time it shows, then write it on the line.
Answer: 3:00
